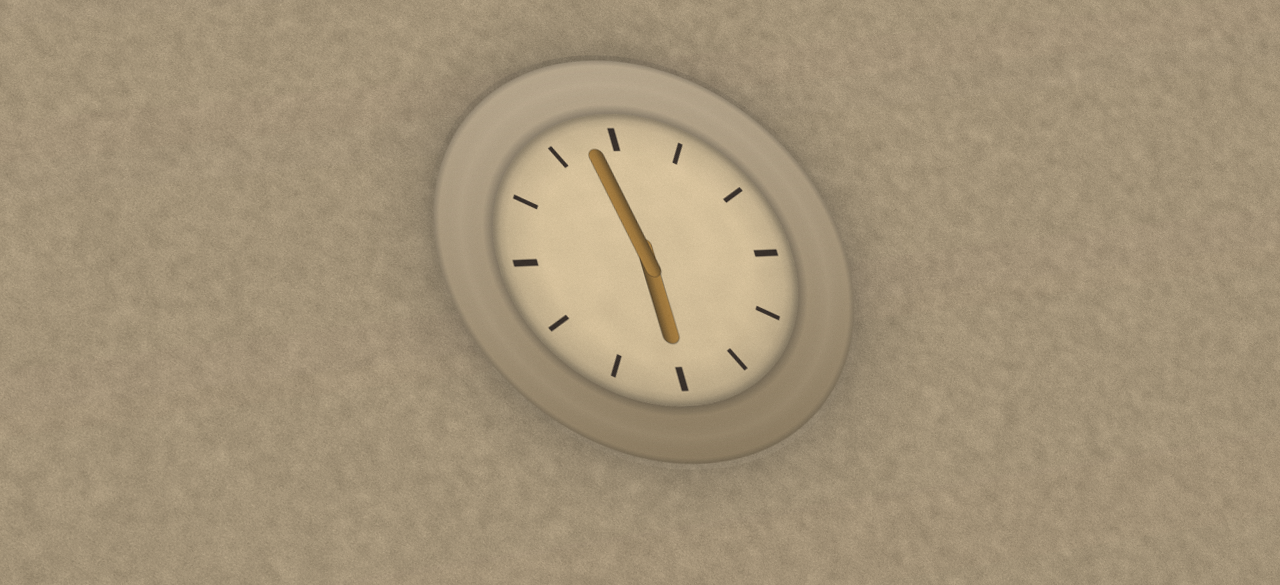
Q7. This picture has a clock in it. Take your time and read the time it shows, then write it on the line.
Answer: 5:58
